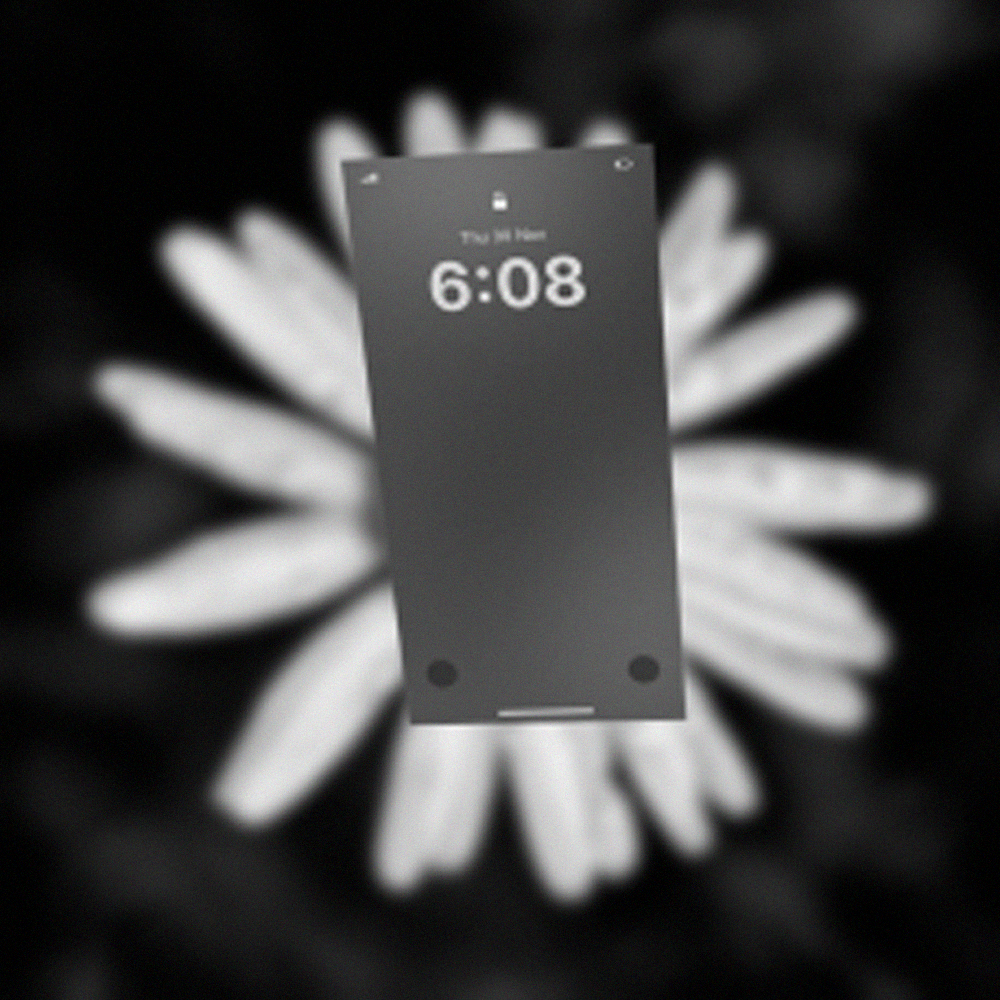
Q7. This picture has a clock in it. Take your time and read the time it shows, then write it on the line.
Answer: 6:08
